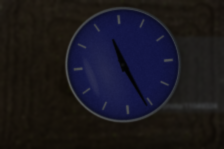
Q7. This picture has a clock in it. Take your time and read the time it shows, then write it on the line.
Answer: 11:26
